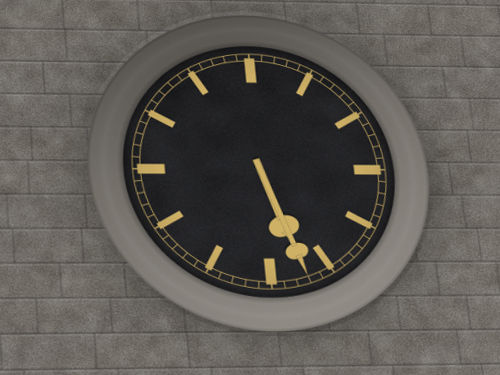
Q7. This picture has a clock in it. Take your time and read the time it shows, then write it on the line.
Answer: 5:27
